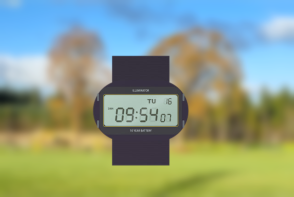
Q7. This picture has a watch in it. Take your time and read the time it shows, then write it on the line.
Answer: 9:54:07
